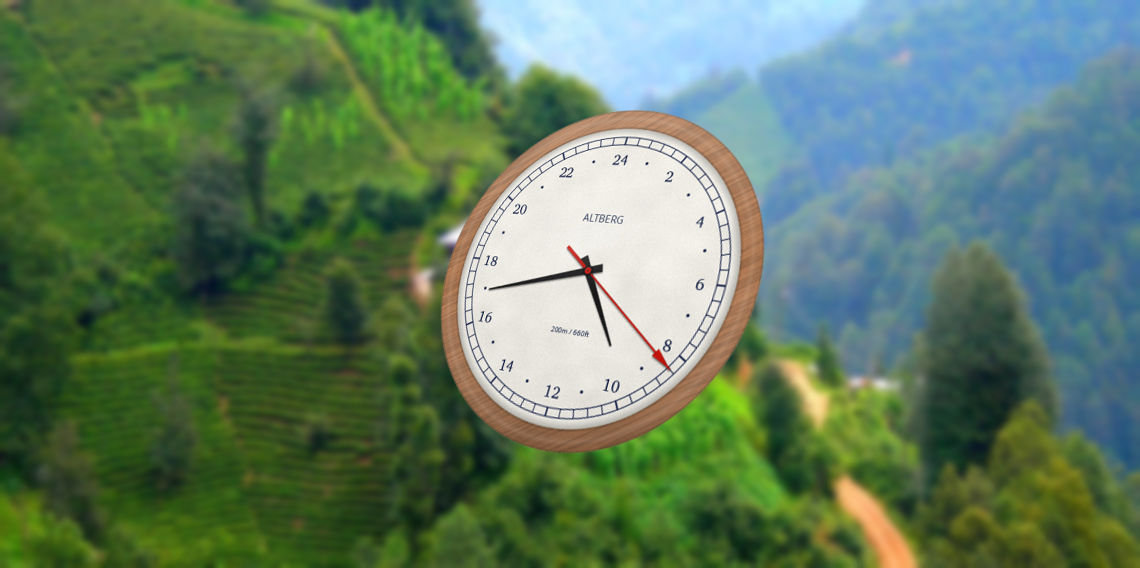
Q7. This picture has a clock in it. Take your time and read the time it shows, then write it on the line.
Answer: 9:42:21
